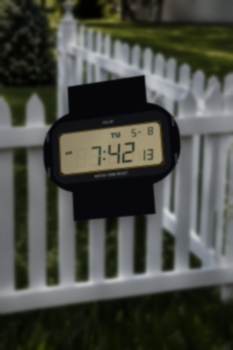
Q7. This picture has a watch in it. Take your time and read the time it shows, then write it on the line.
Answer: 7:42:13
